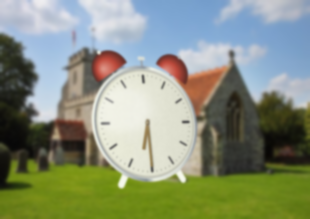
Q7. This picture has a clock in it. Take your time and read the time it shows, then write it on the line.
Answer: 6:30
